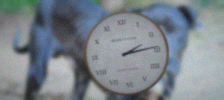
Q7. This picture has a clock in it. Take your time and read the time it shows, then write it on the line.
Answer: 2:14
